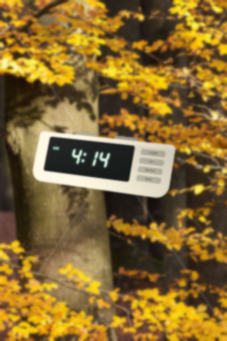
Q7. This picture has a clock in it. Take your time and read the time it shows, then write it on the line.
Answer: 4:14
